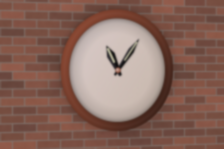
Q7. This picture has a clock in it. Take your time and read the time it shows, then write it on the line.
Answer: 11:06
